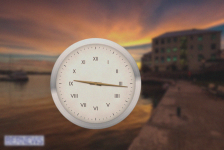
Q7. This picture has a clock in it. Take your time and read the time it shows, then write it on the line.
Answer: 9:16
